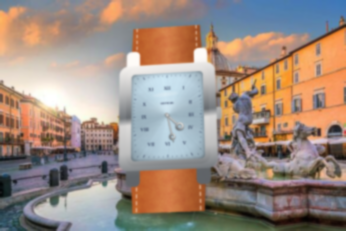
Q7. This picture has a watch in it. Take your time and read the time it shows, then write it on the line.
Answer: 4:28
